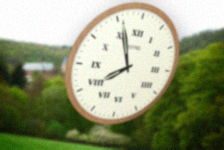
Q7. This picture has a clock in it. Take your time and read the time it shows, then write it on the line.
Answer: 7:56
